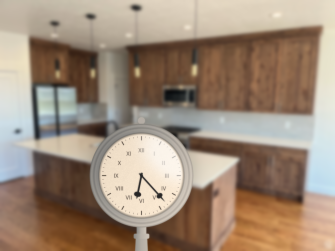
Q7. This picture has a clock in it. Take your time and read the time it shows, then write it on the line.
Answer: 6:23
